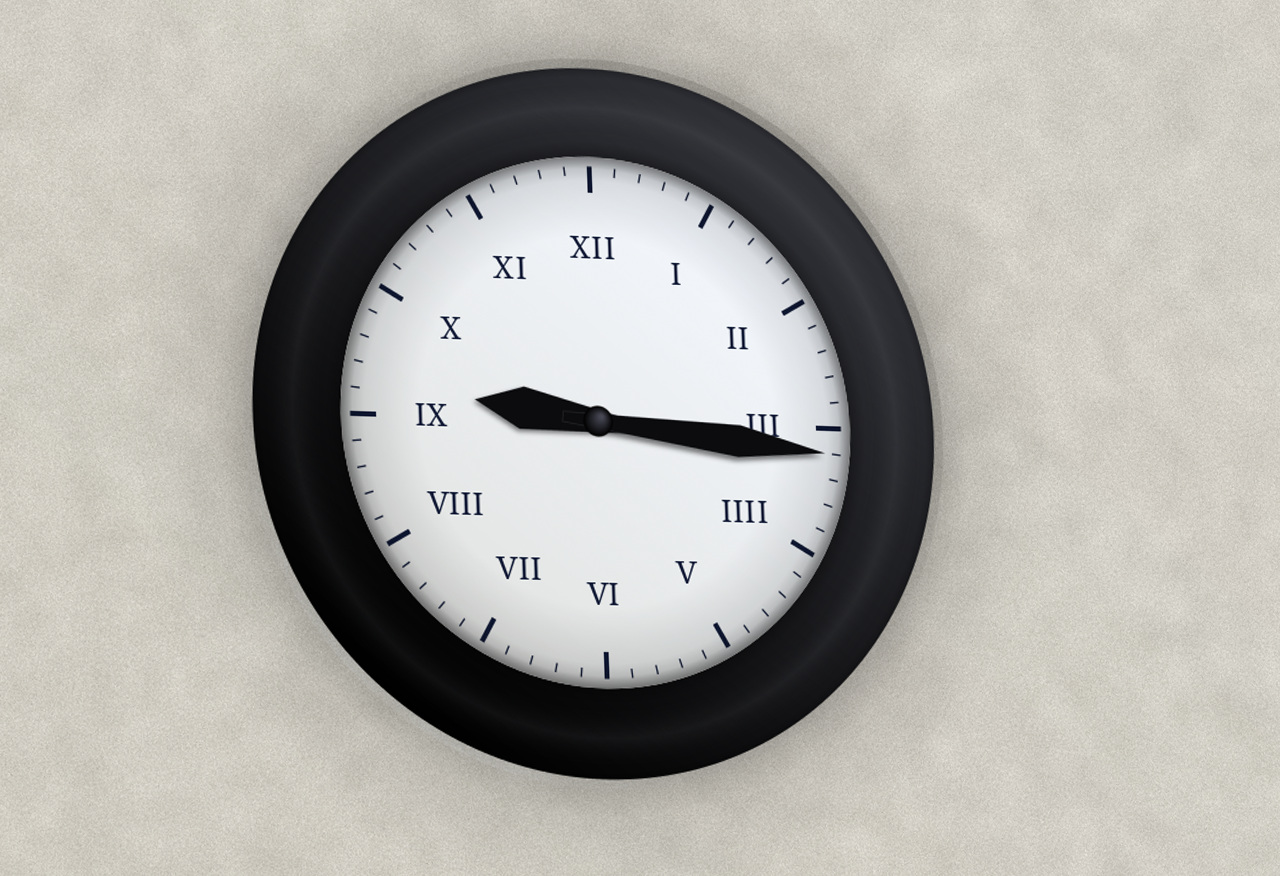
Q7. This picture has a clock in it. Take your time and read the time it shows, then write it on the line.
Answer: 9:16
